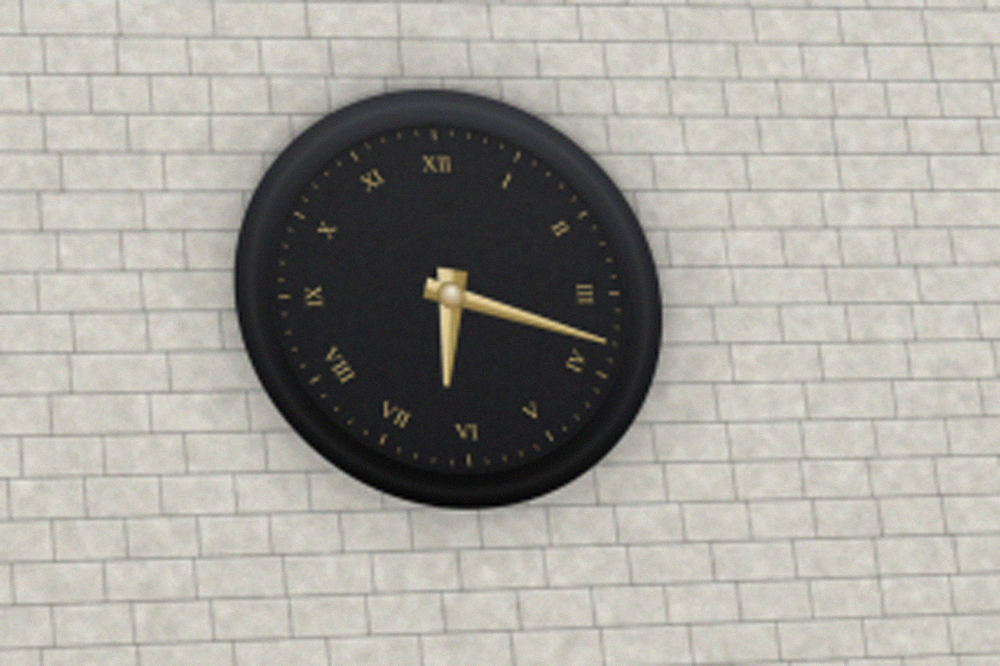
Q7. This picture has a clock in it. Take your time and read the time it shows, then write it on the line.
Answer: 6:18
